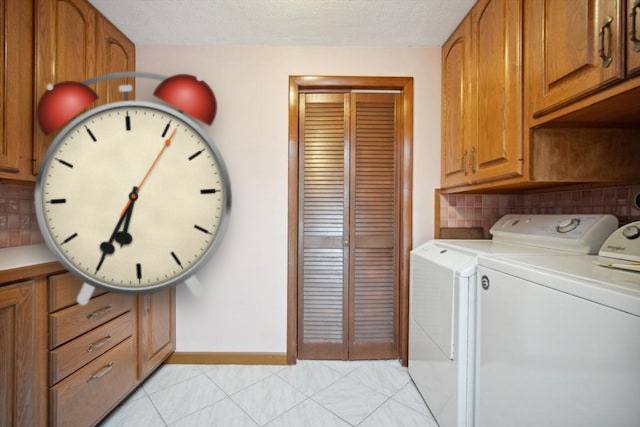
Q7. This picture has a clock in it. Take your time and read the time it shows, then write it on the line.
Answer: 6:35:06
